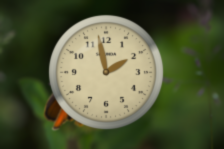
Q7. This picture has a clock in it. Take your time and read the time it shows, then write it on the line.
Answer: 1:58
